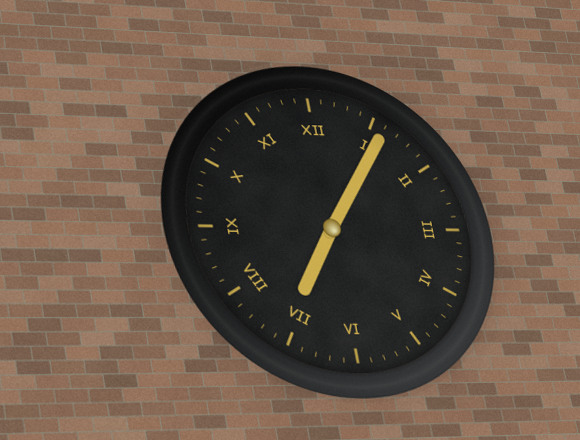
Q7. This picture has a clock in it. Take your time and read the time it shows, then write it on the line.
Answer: 7:06
